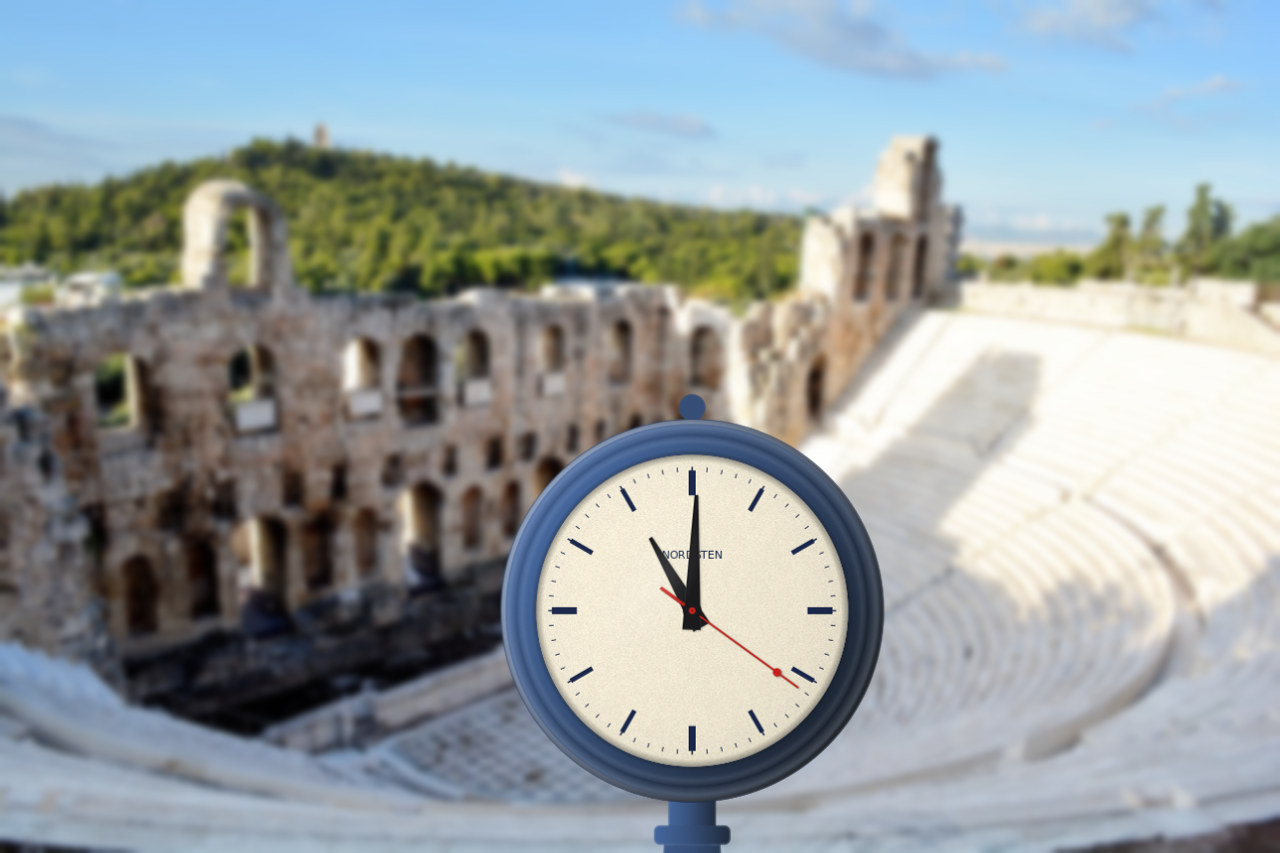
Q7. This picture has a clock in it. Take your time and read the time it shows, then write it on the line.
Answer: 11:00:21
